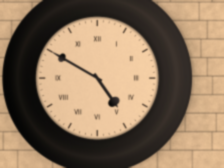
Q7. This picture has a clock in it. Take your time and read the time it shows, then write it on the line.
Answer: 4:50
